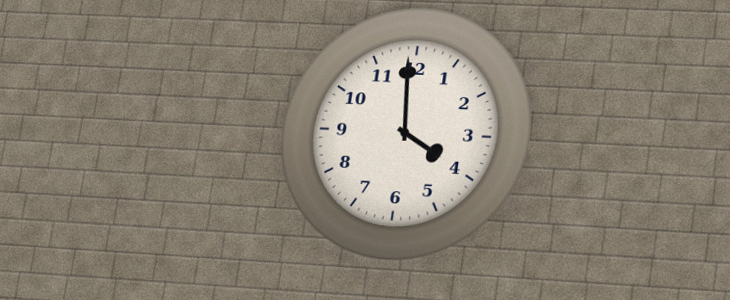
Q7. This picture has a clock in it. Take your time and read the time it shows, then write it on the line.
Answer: 3:59
